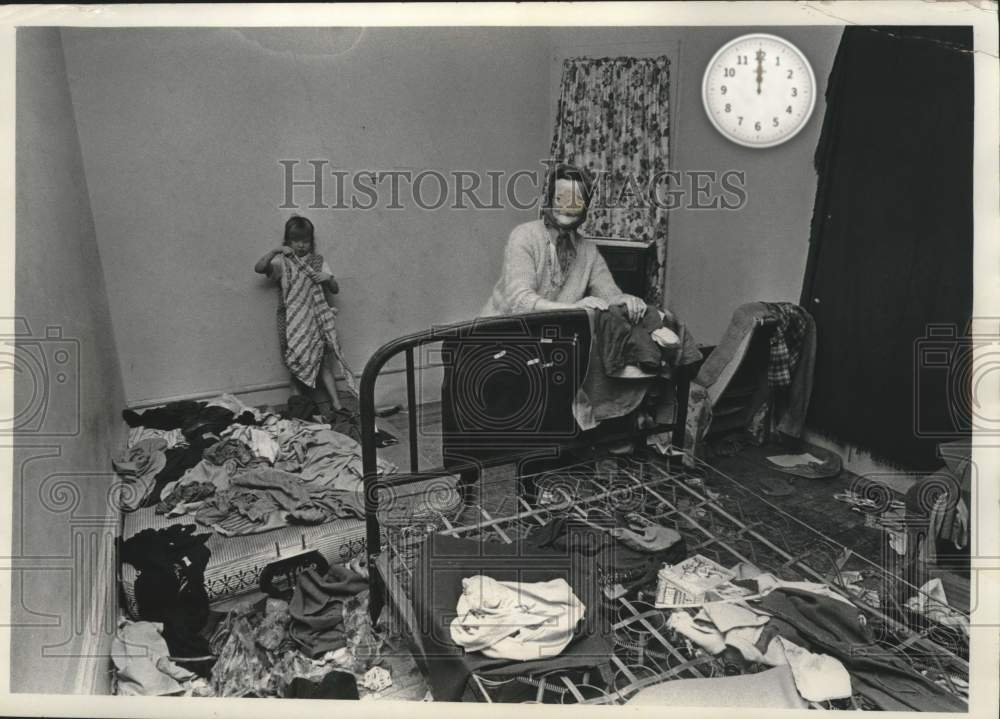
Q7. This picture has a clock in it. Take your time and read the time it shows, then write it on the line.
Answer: 12:00
